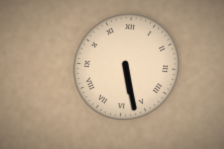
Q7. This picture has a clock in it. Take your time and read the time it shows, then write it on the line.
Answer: 5:27
